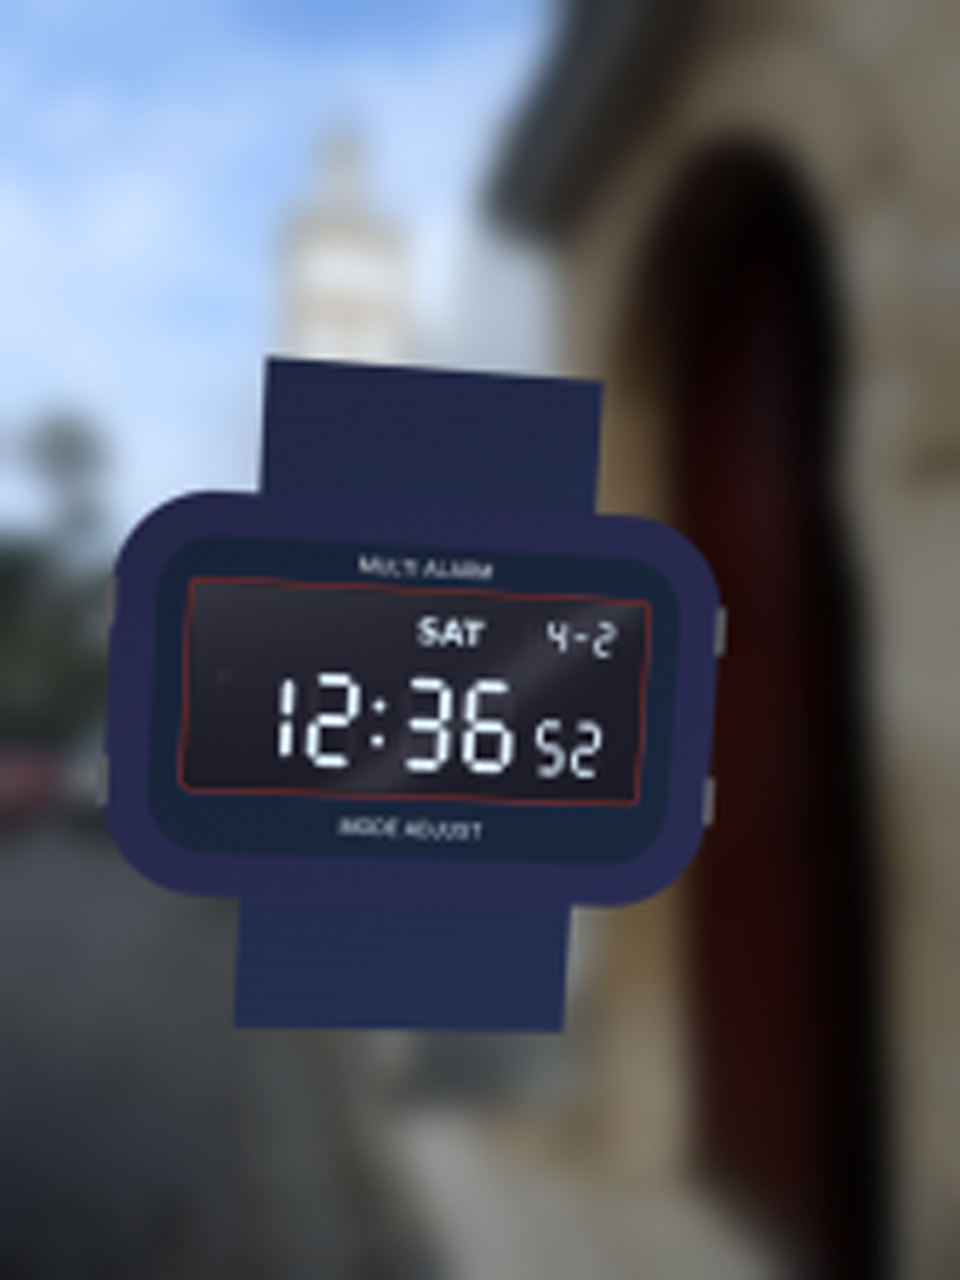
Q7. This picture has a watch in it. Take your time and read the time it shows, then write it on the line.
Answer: 12:36:52
